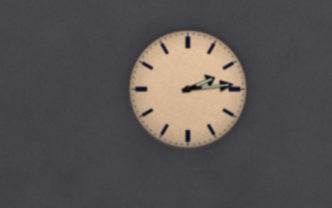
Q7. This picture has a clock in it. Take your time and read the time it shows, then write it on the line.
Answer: 2:14
